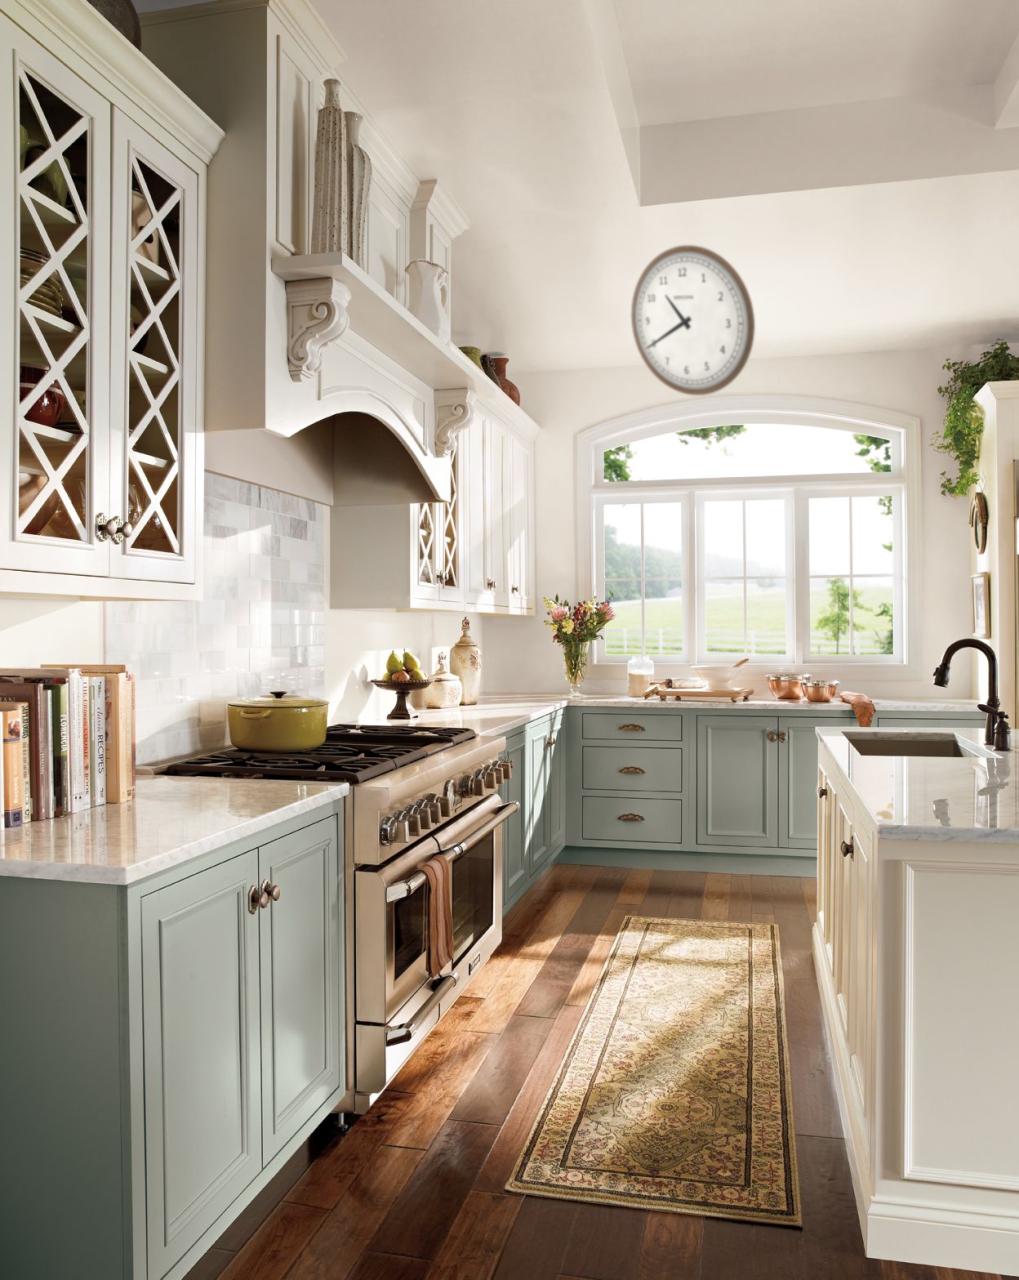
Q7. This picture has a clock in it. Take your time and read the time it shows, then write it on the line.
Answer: 10:40
